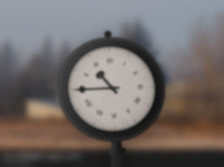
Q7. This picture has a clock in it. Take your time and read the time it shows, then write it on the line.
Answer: 10:45
